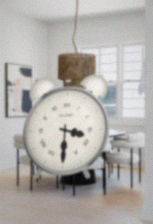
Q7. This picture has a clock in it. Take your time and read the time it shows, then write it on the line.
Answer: 3:30
